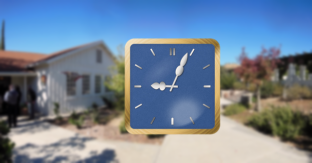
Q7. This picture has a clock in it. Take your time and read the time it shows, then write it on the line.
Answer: 9:04
